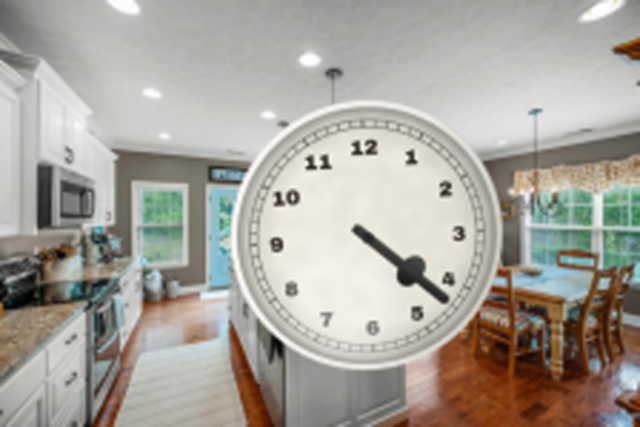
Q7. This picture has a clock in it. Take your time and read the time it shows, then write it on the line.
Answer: 4:22
